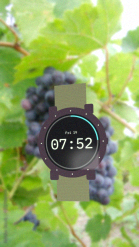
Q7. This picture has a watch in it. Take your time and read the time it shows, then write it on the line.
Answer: 7:52
